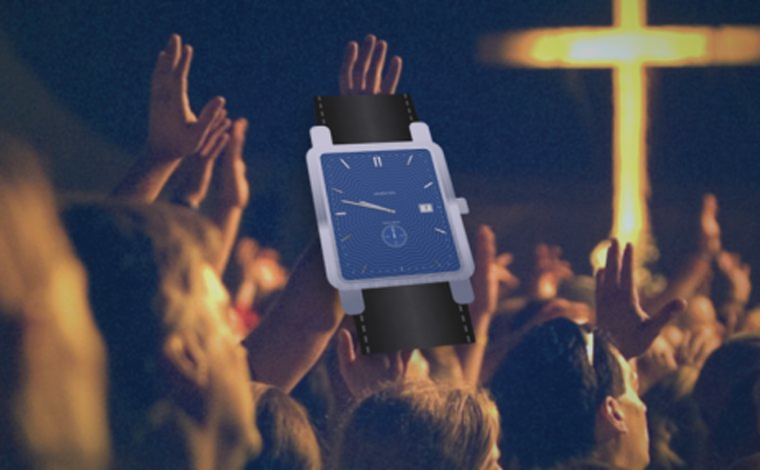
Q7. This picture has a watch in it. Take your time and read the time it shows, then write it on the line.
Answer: 9:48
